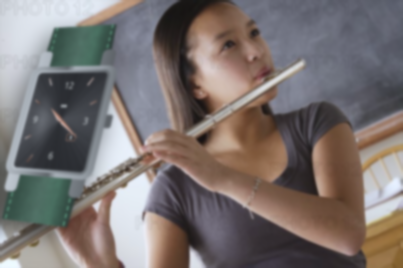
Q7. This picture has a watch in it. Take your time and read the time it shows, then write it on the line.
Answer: 10:21
